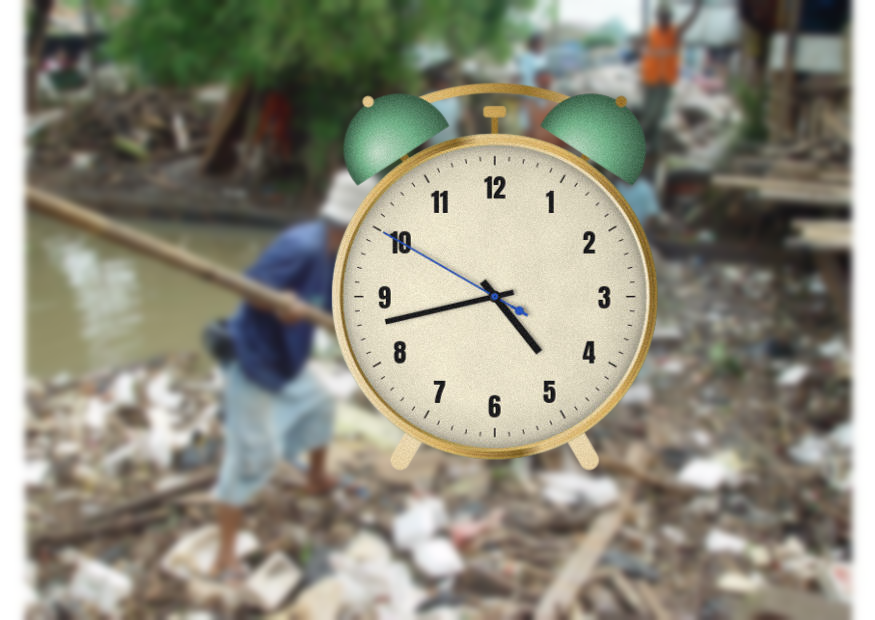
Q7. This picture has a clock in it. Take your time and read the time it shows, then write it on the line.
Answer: 4:42:50
